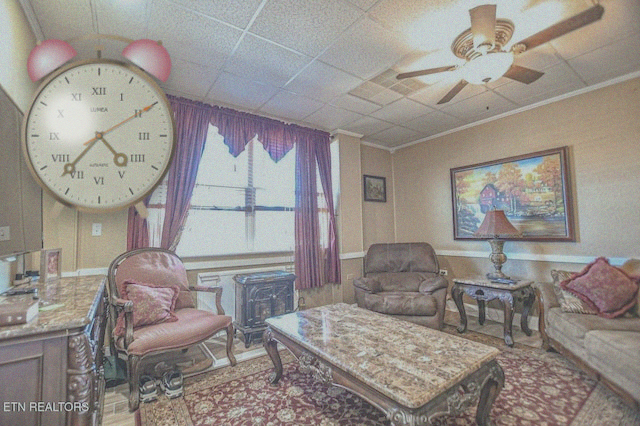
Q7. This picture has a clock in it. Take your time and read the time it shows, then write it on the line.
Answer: 4:37:10
